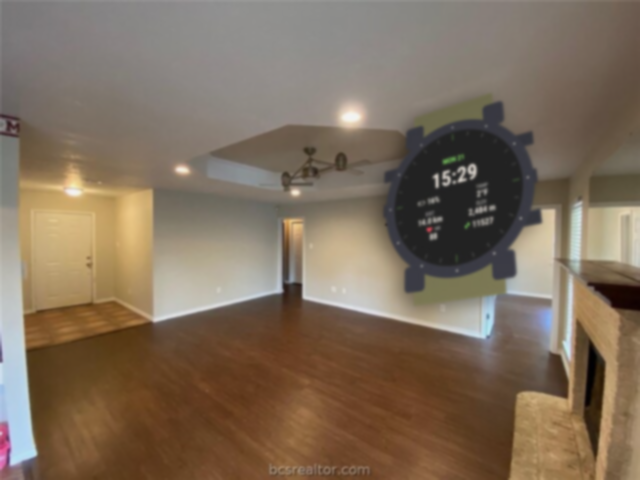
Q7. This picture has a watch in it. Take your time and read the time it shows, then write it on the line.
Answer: 15:29
